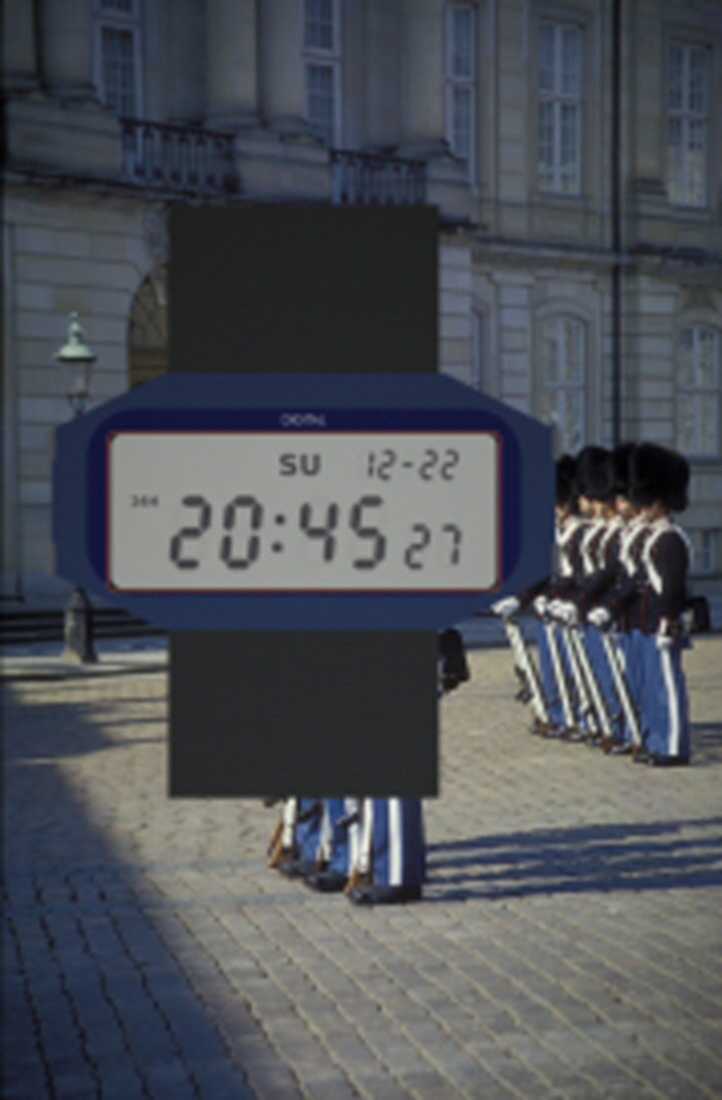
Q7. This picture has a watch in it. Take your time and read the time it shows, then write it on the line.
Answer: 20:45:27
